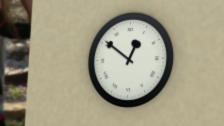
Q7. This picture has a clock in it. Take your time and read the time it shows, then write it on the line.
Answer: 12:51
